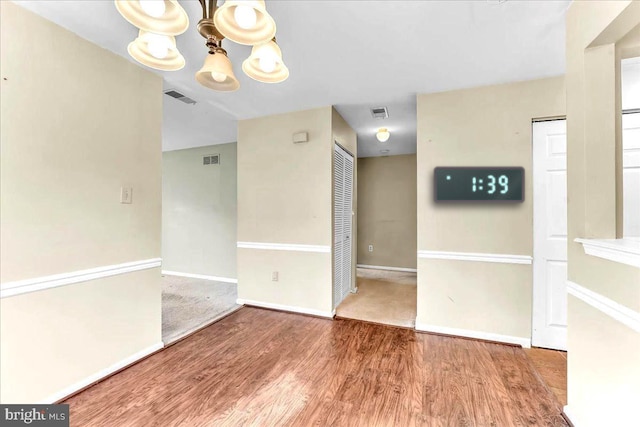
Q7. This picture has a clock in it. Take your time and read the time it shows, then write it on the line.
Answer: 1:39
